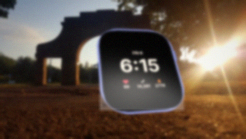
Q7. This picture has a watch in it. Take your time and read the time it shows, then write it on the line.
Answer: 6:15
